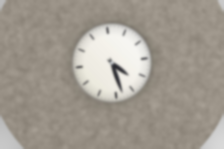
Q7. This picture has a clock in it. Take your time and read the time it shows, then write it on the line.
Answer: 4:28
